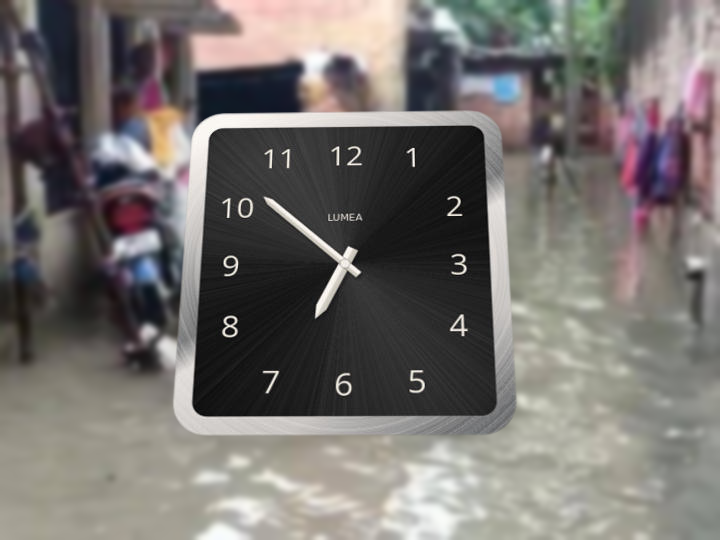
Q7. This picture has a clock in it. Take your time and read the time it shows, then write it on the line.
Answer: 6:52
